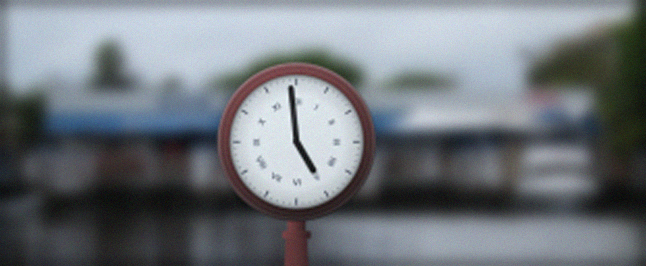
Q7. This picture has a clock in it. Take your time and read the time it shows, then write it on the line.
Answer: 4:59
